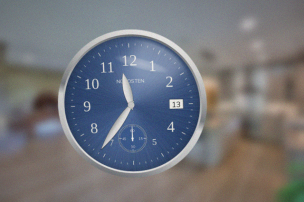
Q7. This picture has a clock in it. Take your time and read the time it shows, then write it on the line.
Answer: 11:36
